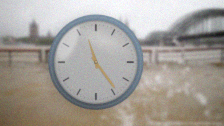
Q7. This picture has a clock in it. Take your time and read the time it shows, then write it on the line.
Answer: 11:24
